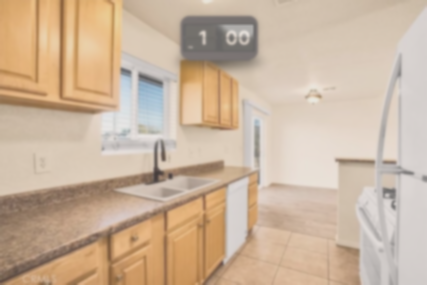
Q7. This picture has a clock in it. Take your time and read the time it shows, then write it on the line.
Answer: 1:00
